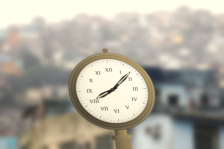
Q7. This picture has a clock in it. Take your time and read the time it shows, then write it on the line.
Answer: 8:08
